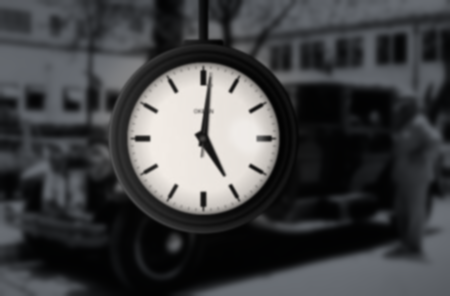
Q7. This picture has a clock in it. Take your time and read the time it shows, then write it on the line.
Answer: 5:01:01
